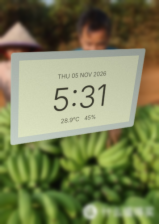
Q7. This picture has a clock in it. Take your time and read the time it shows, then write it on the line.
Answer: 5:31
